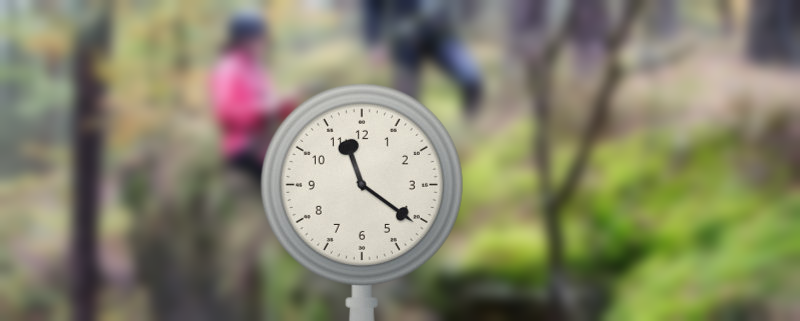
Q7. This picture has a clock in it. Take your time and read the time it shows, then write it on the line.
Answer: 11:21
